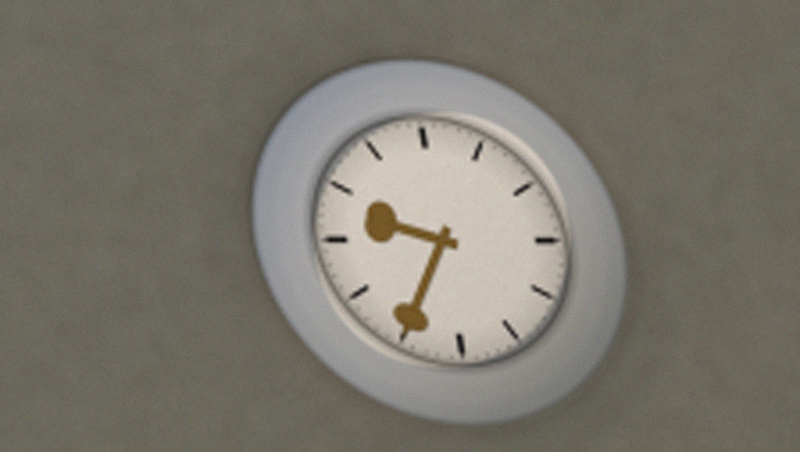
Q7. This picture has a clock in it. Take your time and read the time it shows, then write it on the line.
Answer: 9:35
